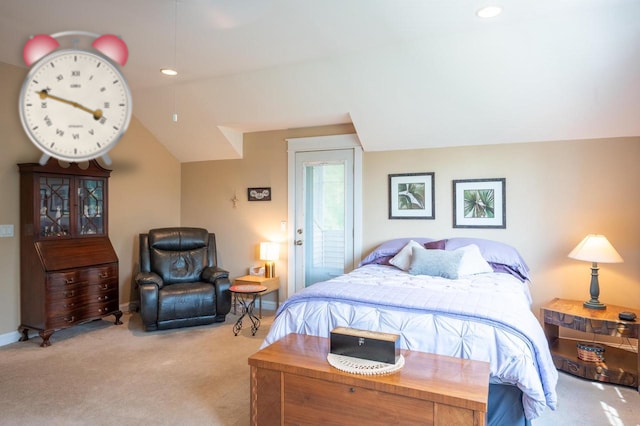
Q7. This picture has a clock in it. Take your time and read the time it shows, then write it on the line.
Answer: 3:48
